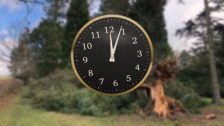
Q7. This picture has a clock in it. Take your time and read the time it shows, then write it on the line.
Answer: 12:04
